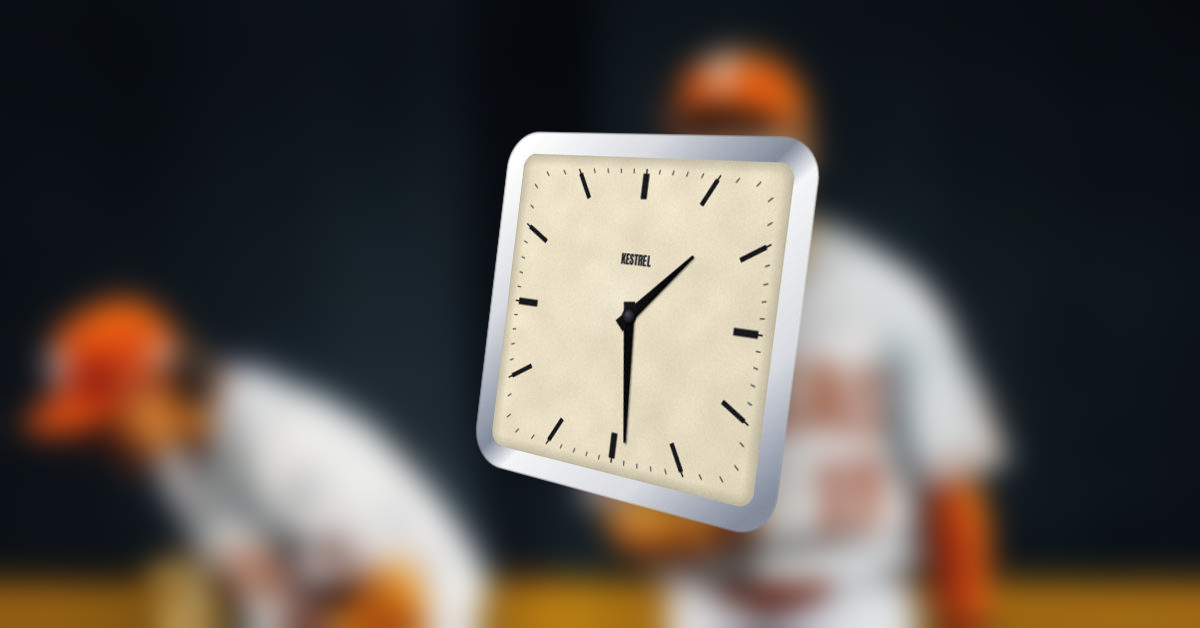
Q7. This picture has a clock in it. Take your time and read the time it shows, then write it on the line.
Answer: 1:29
